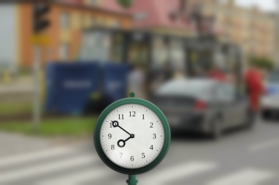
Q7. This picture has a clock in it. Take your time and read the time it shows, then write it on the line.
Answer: 7:51
